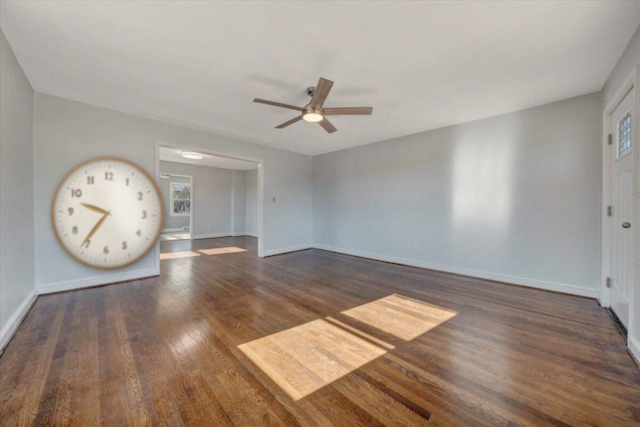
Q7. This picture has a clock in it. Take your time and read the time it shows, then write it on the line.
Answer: 9:36
